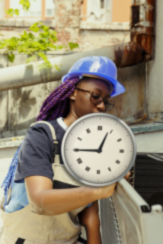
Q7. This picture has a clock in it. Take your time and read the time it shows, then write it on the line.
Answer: 12:45
